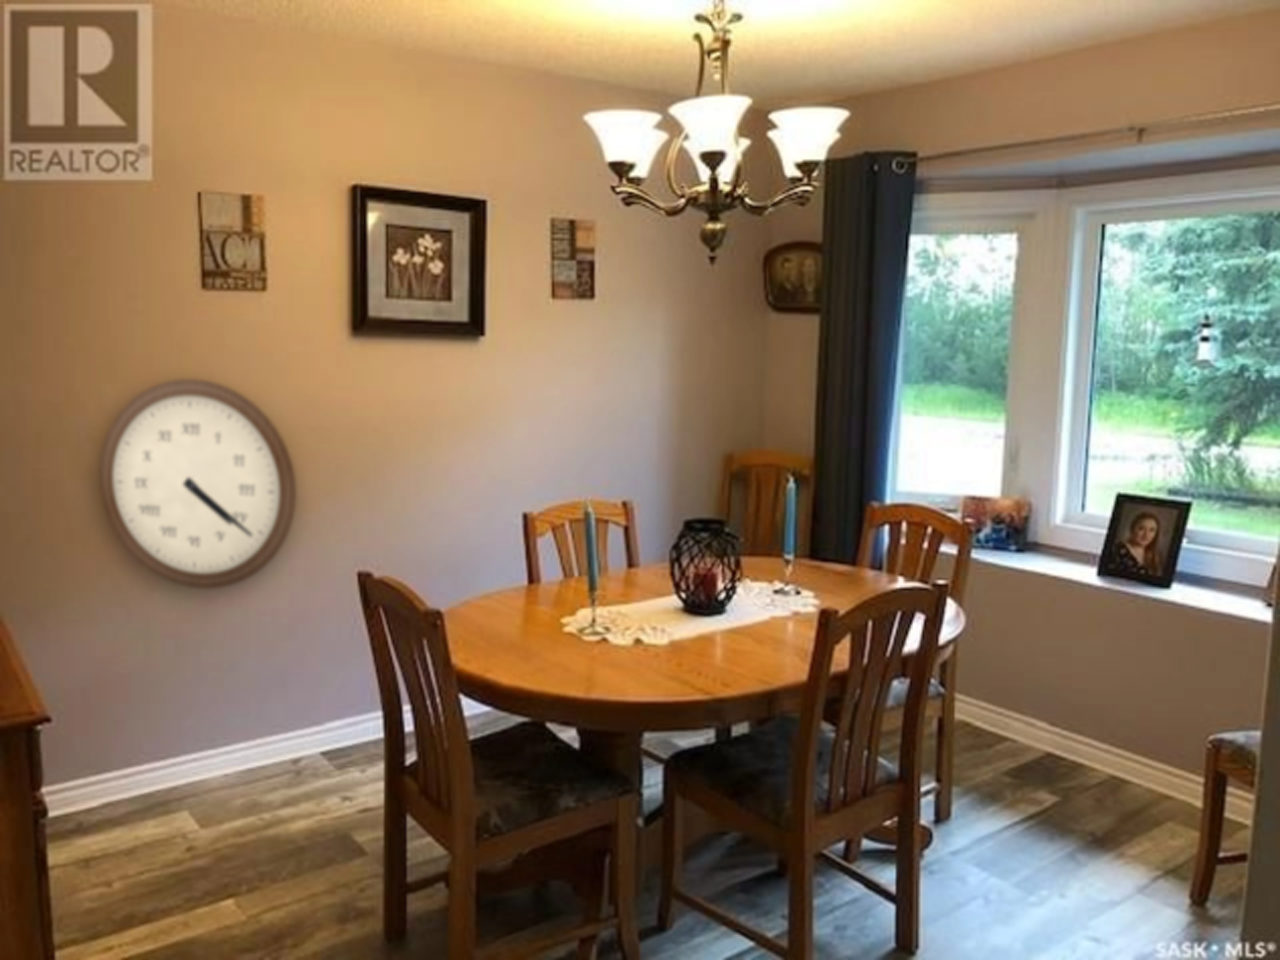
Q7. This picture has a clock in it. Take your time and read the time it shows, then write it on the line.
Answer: 4:21
